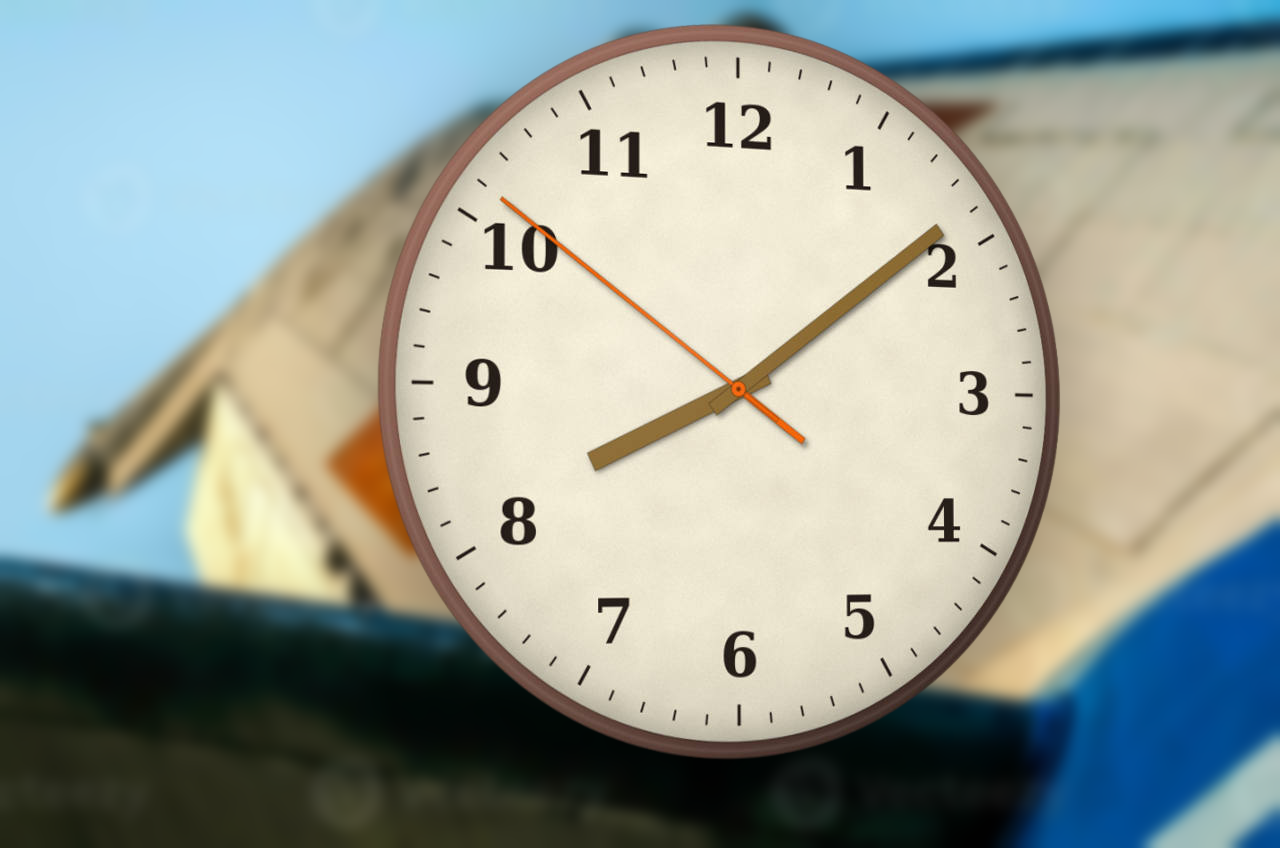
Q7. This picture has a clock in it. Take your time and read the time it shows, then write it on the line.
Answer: 8:08:51
